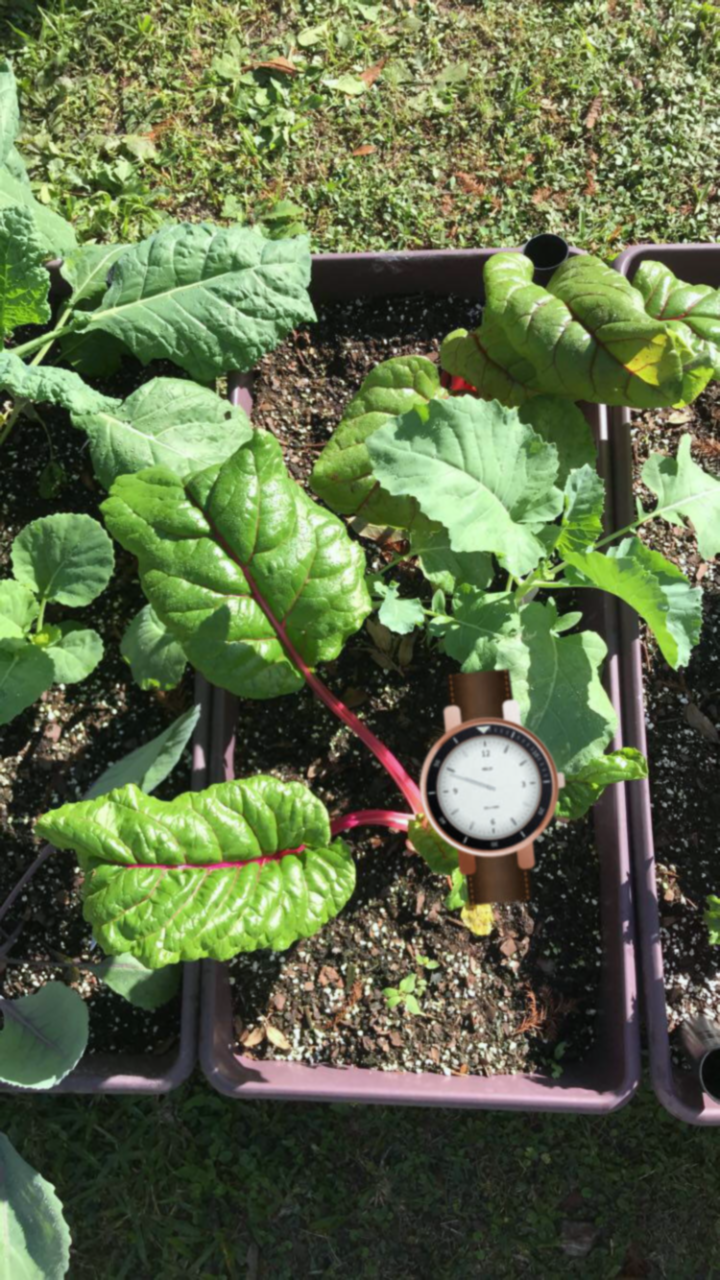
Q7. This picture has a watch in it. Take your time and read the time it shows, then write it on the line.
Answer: 9:49
